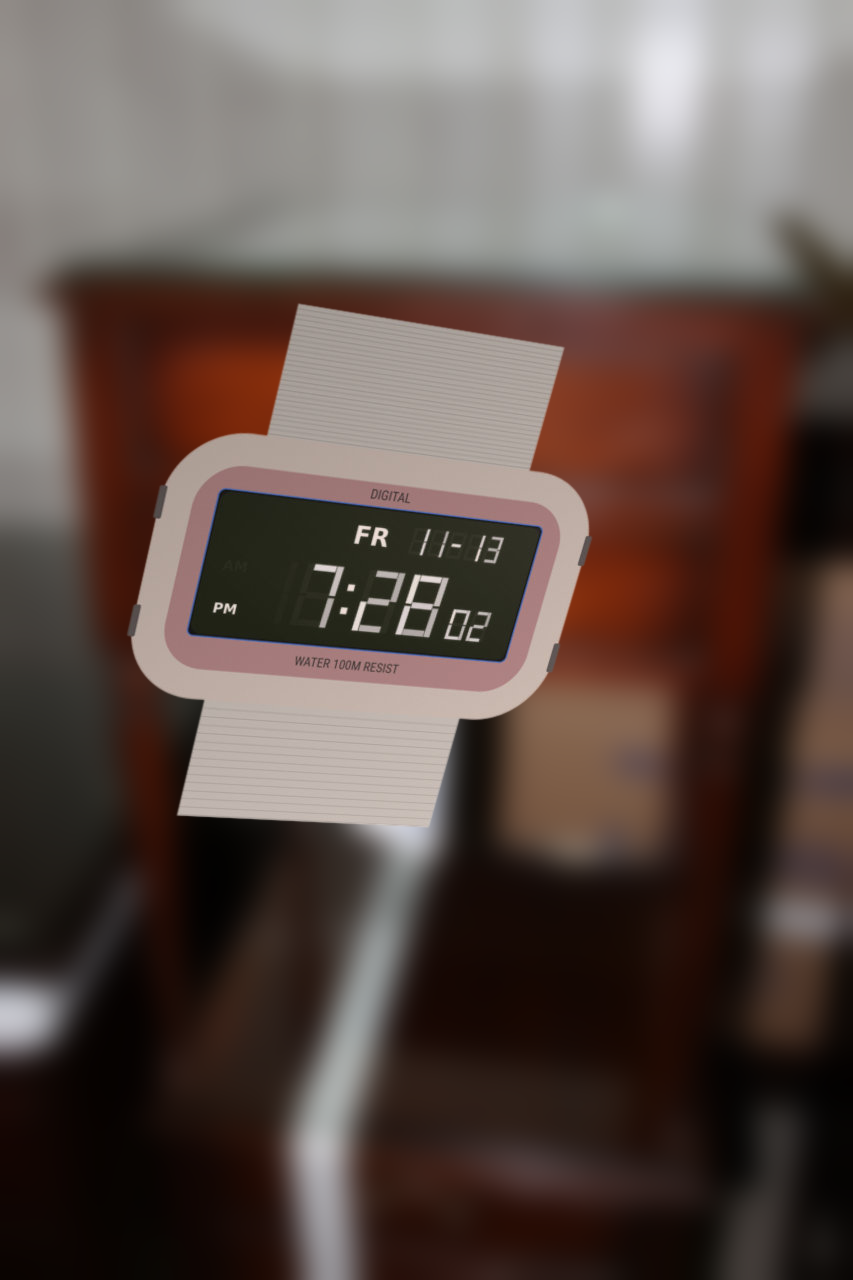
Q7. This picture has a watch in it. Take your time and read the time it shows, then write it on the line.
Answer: 7:28:02
